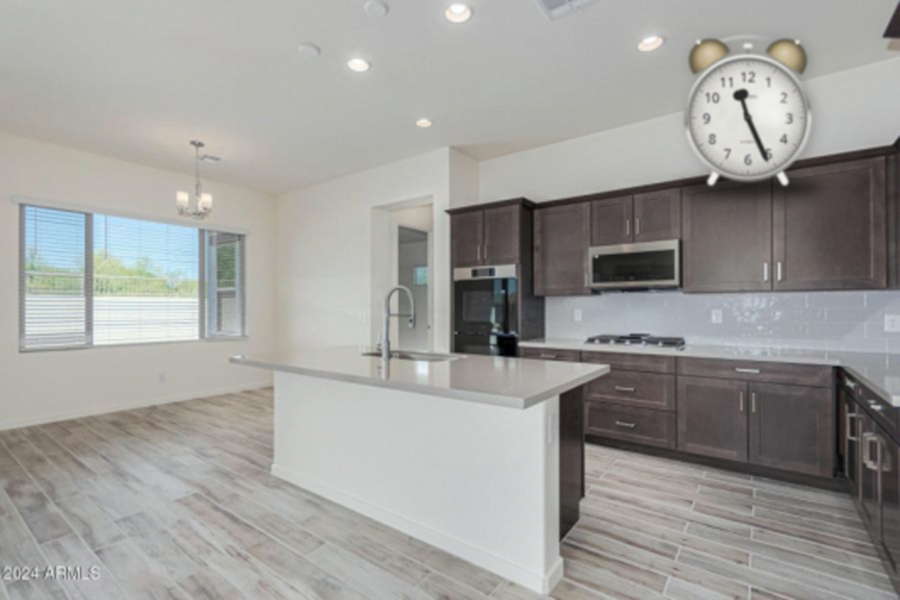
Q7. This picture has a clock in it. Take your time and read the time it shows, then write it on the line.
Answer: 11:26
